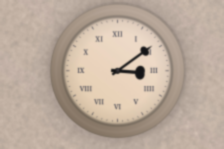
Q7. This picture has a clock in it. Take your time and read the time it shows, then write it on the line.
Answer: 3:09
